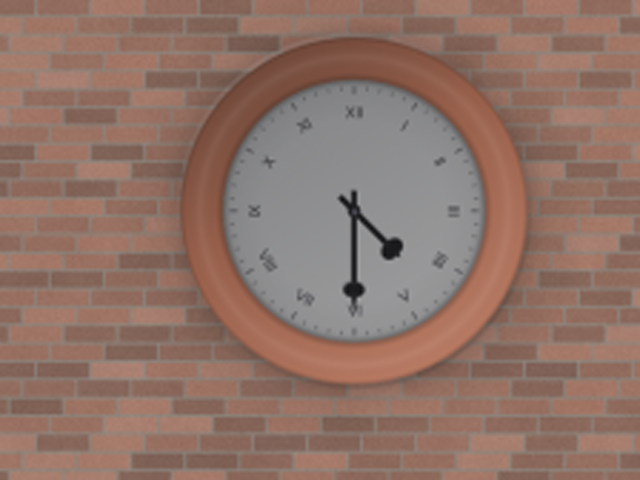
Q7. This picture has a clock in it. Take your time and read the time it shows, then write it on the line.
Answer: 4:30
